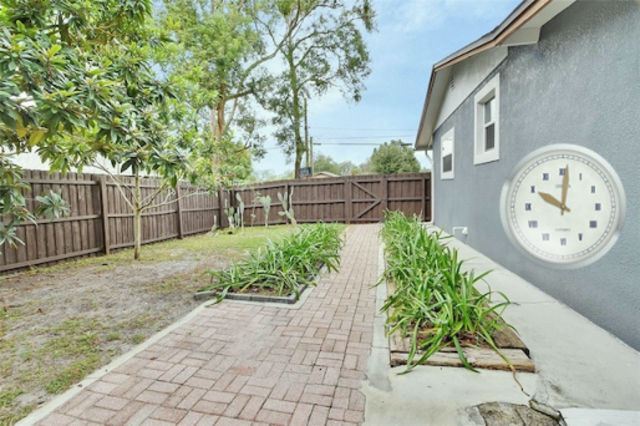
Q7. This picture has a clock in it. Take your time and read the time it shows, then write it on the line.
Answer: 10:01
